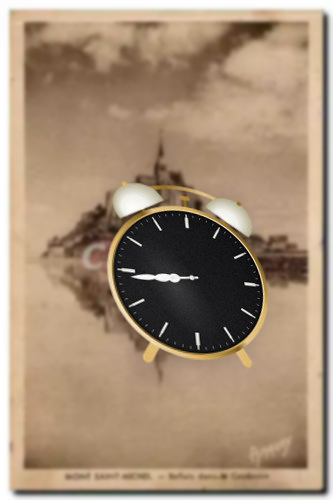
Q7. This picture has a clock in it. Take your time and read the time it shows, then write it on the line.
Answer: 8:44
